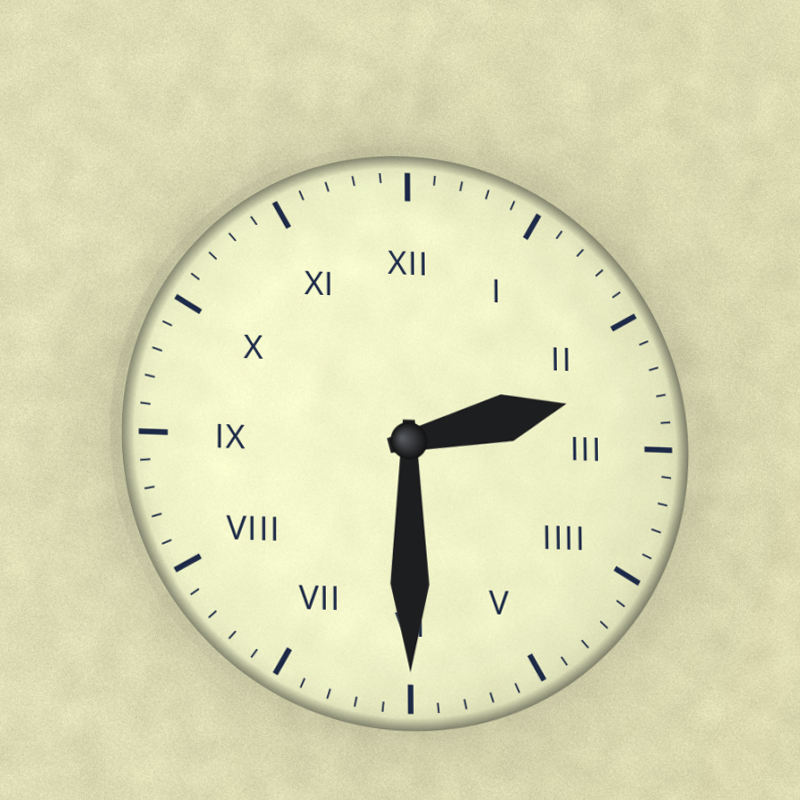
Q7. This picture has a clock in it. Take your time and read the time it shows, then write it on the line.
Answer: 2:30
